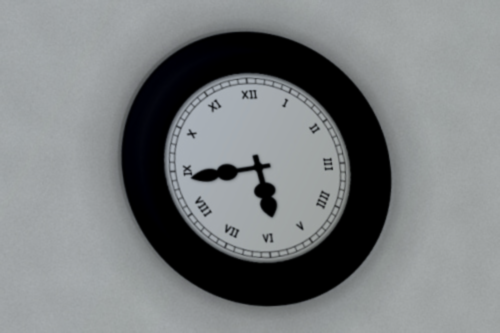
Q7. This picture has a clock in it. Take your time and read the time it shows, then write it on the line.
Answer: 5:44
